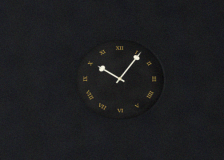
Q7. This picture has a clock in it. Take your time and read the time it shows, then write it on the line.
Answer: 10:06
